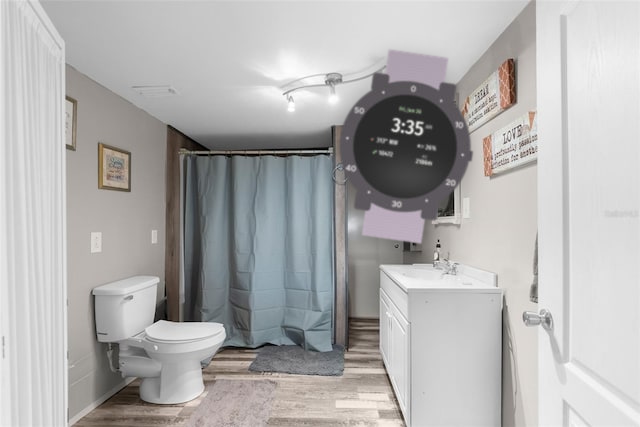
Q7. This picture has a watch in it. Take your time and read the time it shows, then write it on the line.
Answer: 3:35
